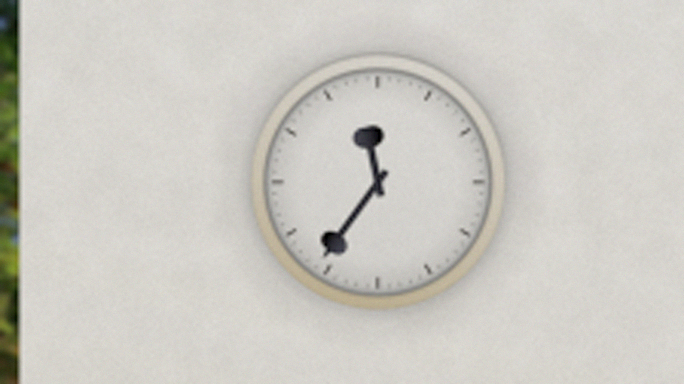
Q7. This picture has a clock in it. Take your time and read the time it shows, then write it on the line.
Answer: 11:36
